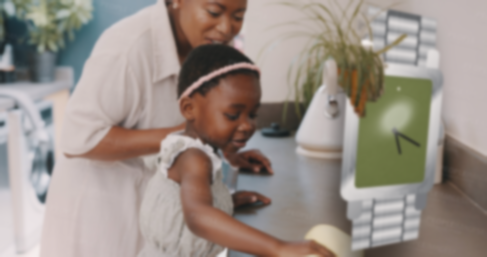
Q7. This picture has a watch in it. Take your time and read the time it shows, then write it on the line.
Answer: 5:19
